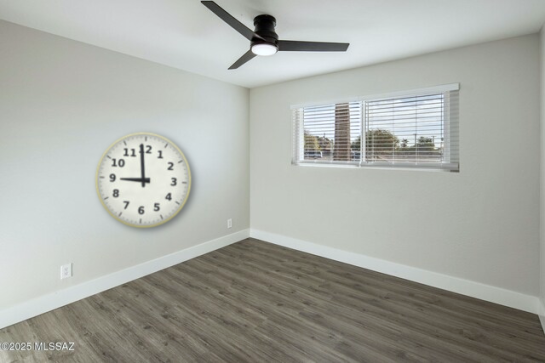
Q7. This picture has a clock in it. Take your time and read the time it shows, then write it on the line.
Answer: 8:59
